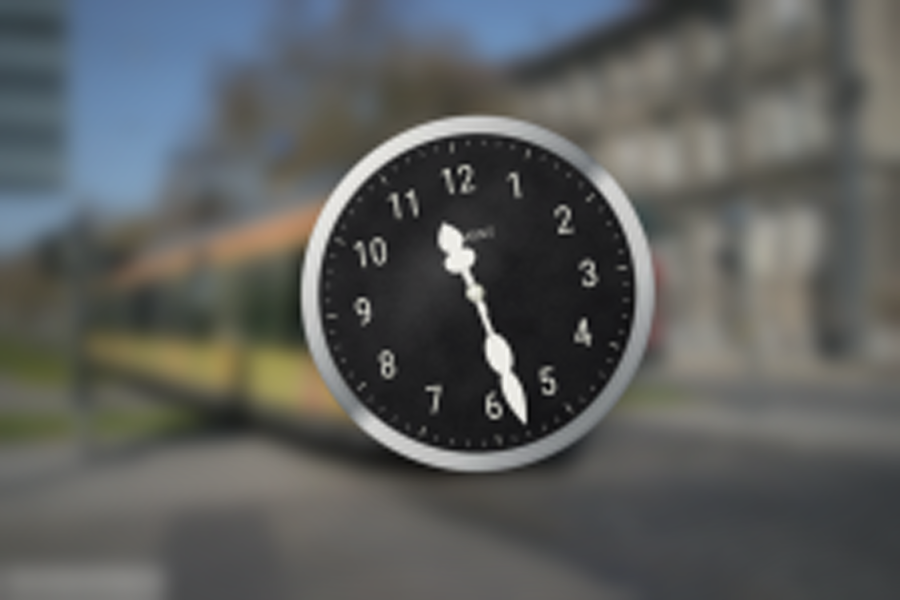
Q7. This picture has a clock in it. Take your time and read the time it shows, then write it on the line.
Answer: 11:28
